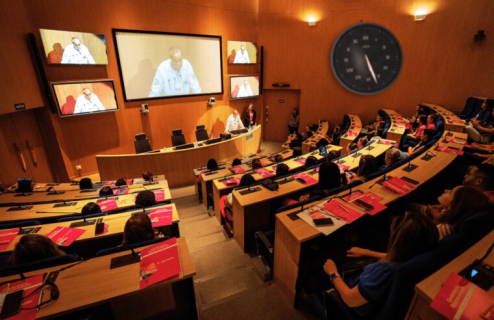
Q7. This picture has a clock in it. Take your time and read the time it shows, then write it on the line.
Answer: 5:27
